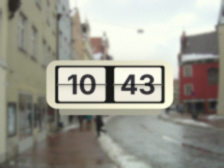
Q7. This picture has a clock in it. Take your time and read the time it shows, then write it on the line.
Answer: 10:43
